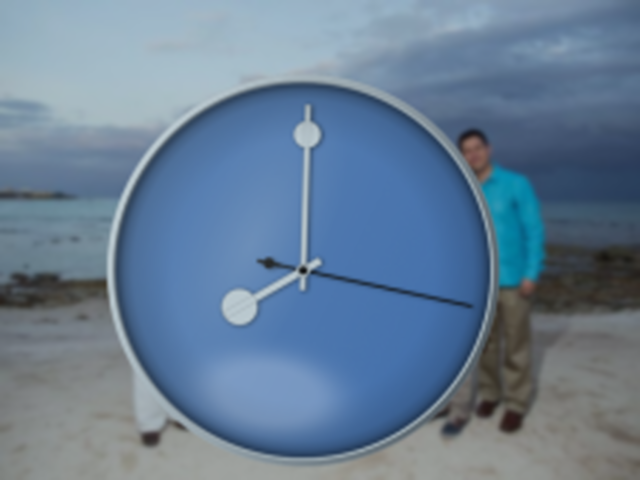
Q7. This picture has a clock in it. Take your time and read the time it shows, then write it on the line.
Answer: 8:00:17
